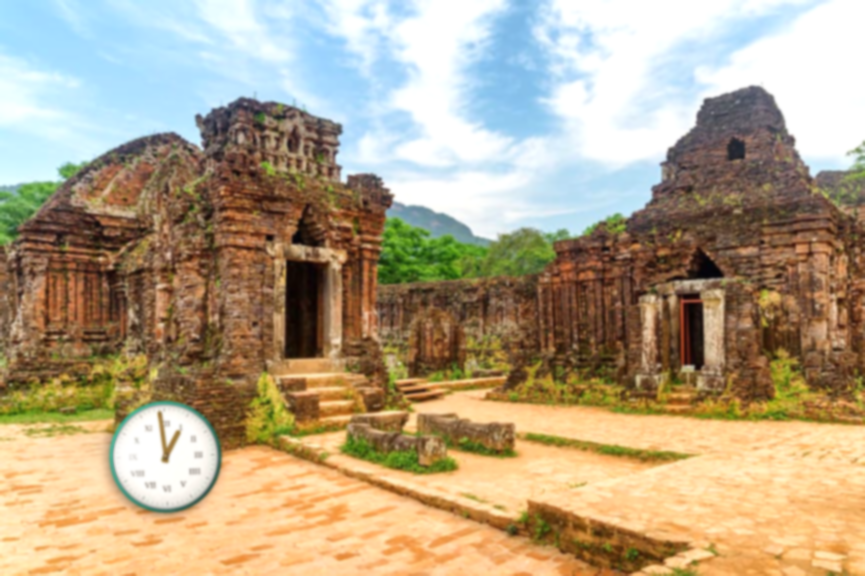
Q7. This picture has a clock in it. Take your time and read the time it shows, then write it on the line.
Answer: 12:59
